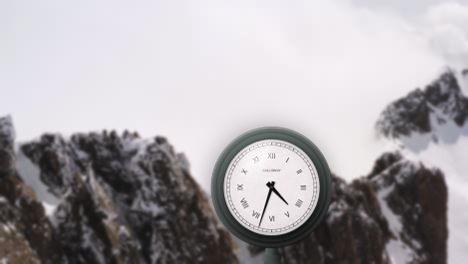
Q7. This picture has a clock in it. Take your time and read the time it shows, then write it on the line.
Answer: 4:33
